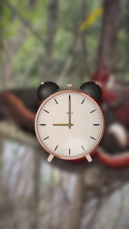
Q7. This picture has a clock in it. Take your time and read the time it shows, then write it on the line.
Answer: 9:00
